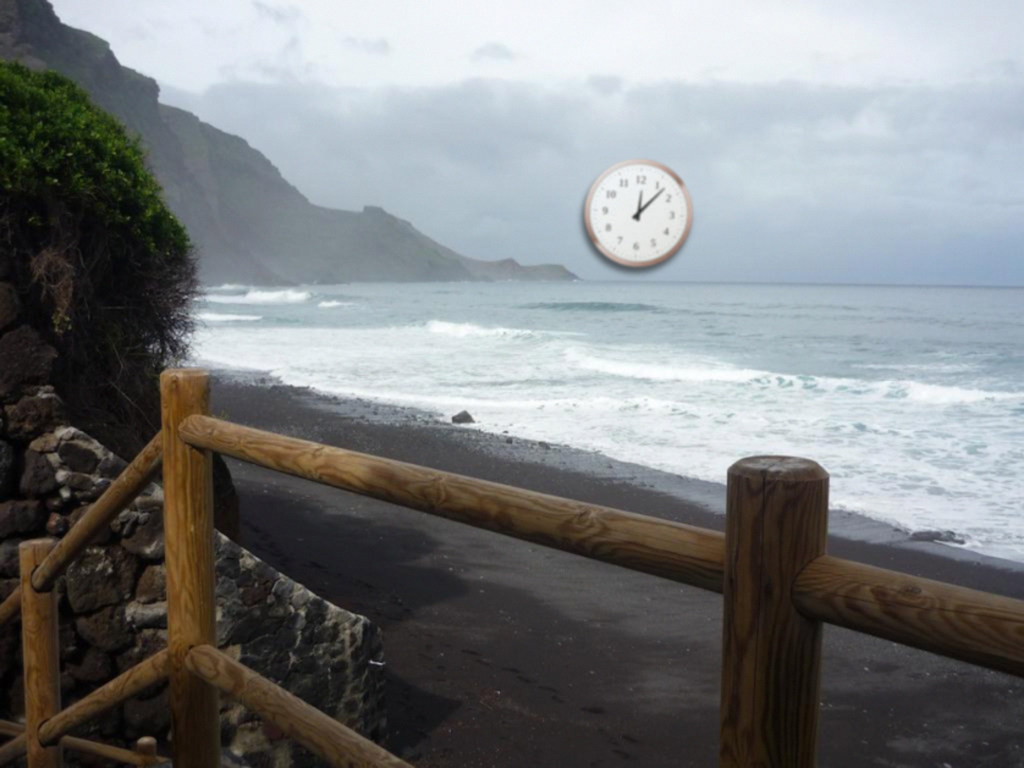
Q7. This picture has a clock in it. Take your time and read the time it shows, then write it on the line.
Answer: 12:07
